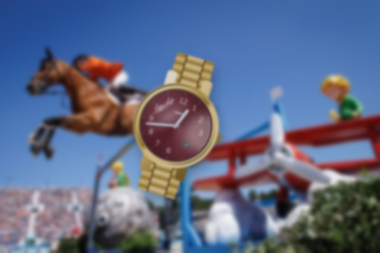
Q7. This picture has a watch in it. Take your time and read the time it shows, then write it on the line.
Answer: 12:43
